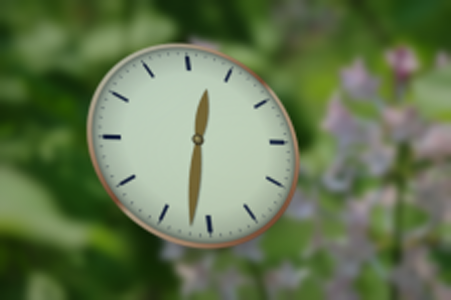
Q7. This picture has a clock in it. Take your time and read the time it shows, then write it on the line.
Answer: 12:32
